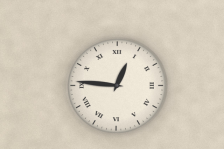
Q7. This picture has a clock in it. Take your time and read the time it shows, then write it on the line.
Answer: 12:46
